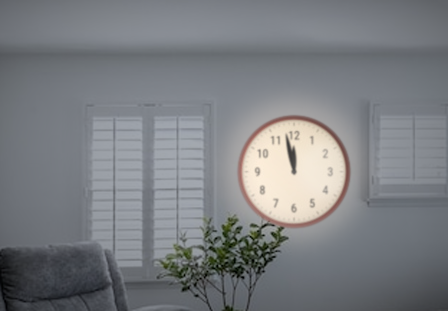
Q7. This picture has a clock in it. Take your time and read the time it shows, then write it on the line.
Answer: 11:58
